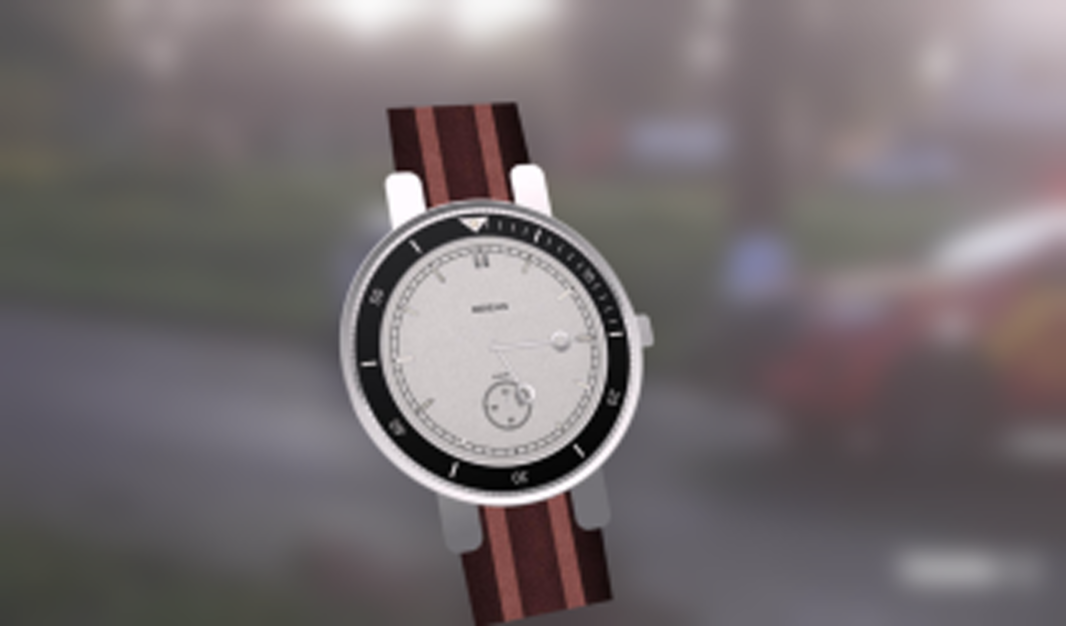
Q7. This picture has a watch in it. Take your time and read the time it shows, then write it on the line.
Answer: 5:15
